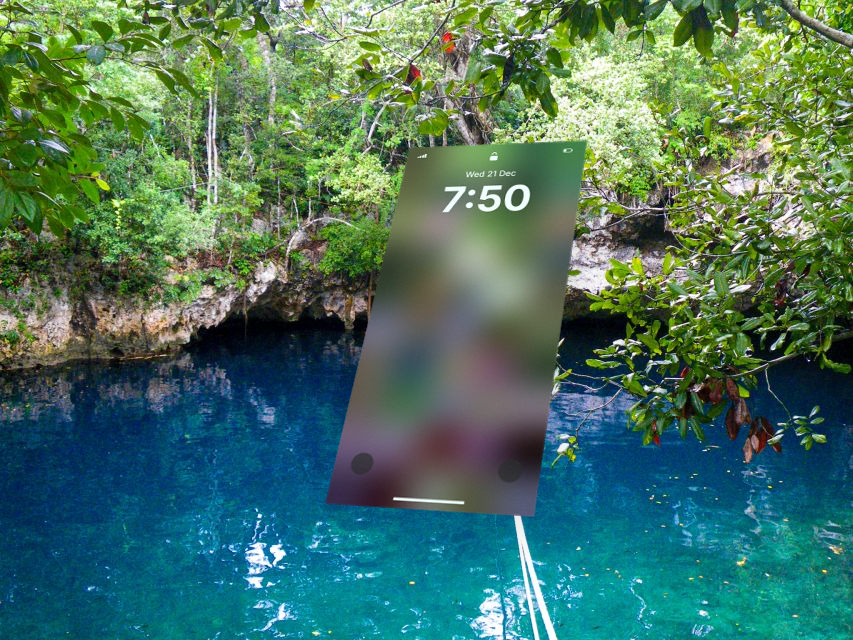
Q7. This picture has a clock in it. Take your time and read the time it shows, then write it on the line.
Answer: 7:50
